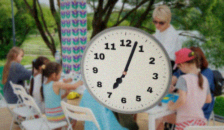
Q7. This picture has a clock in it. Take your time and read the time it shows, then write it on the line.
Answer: 7:03
